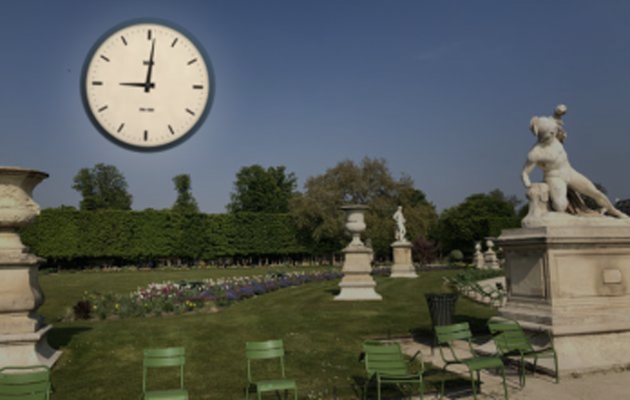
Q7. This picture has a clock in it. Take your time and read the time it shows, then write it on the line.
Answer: 9:01
